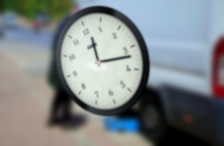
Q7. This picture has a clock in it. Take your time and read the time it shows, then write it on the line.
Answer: 12:17
